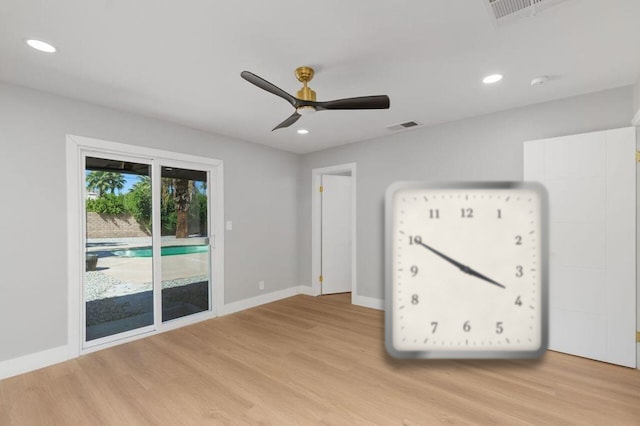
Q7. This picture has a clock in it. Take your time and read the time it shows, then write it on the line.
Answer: 3:50
